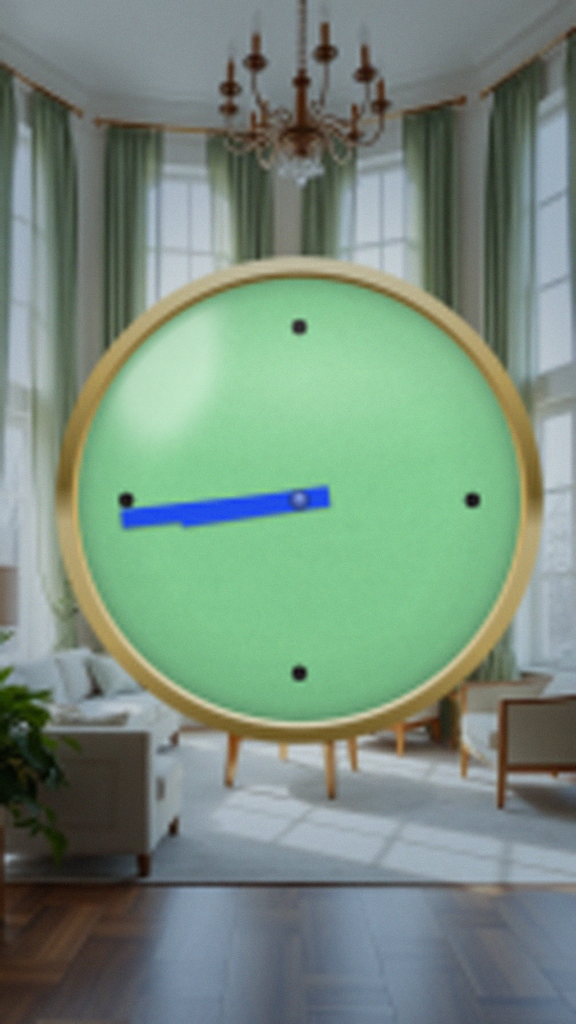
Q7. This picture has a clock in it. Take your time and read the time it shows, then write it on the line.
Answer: 8:44
